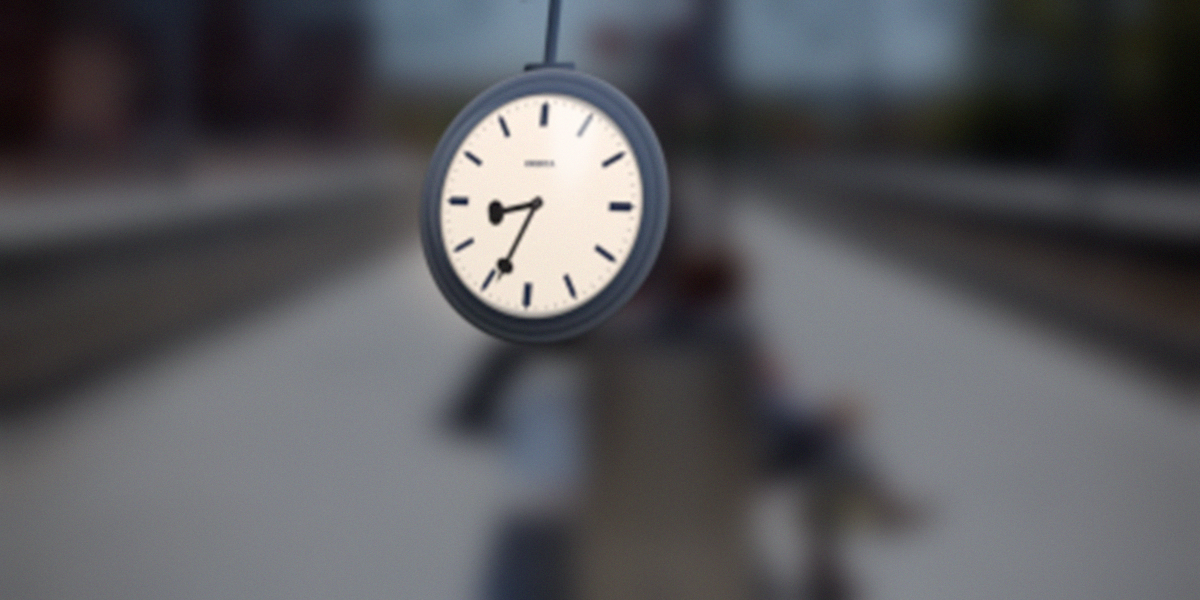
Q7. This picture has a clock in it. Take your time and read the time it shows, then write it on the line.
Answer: 8:34
